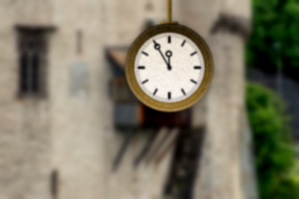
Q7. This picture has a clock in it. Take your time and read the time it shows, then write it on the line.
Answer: 11:55
